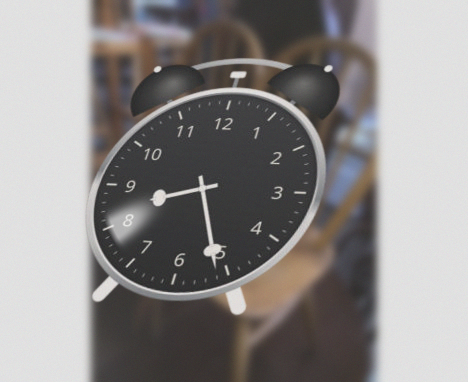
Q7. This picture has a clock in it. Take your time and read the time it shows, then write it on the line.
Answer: 8:26
